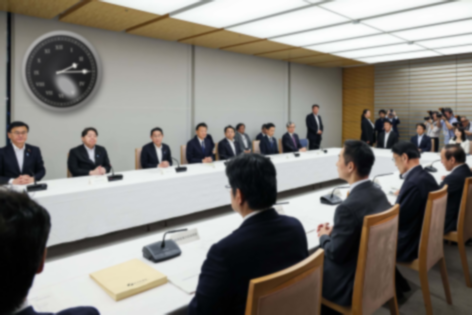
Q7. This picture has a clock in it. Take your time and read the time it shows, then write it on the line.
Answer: 2:15
